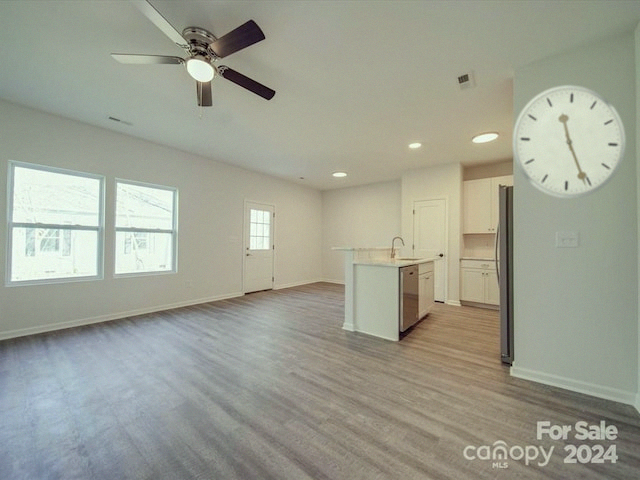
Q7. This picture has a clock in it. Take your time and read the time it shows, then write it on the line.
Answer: 11:26
